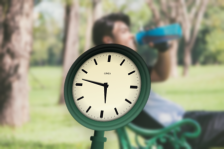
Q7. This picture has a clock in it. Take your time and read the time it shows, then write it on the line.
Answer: 5:47
